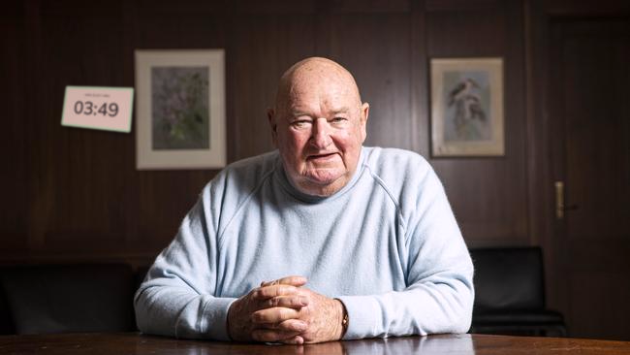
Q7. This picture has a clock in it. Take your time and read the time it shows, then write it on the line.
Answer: 3:49
